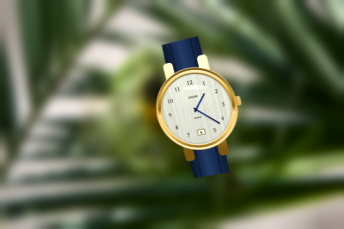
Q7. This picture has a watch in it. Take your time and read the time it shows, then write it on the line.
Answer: 1:22
